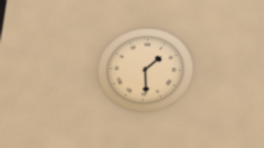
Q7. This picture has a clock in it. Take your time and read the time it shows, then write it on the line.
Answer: 1:29
